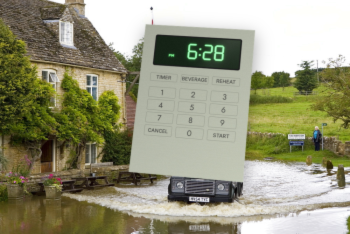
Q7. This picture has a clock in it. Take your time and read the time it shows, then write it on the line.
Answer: 6:28
